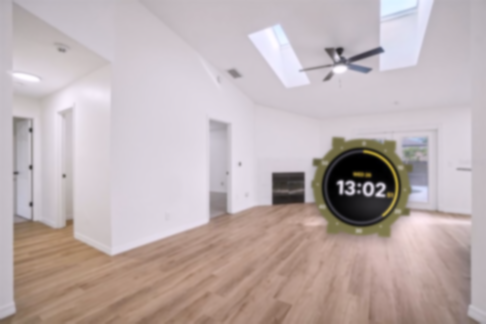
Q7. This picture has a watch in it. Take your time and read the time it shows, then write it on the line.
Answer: 13:02
